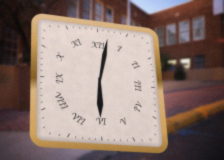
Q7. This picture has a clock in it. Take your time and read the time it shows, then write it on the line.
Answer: 6:02
